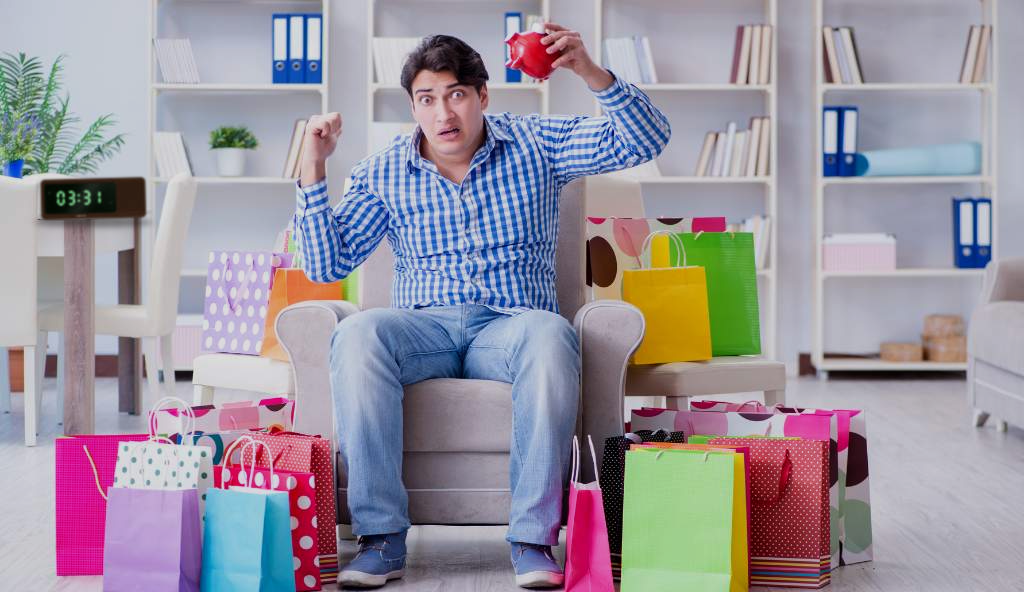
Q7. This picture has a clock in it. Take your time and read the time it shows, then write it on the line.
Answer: 3:31
